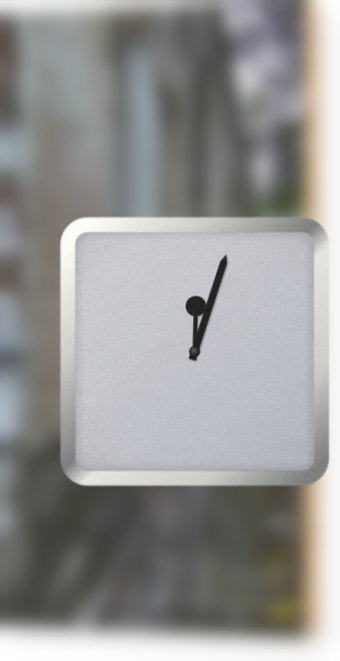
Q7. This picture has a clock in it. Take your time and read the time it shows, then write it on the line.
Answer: 12:03
